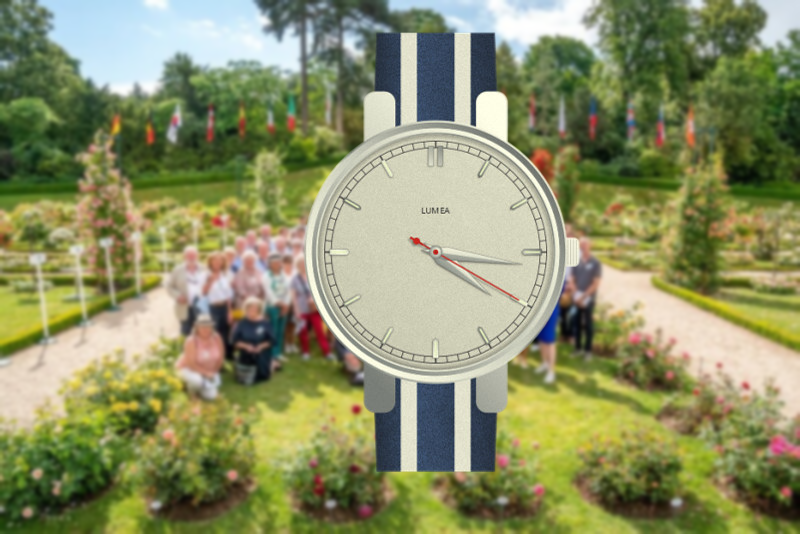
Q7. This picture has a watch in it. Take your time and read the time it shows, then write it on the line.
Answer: 4:16:20
